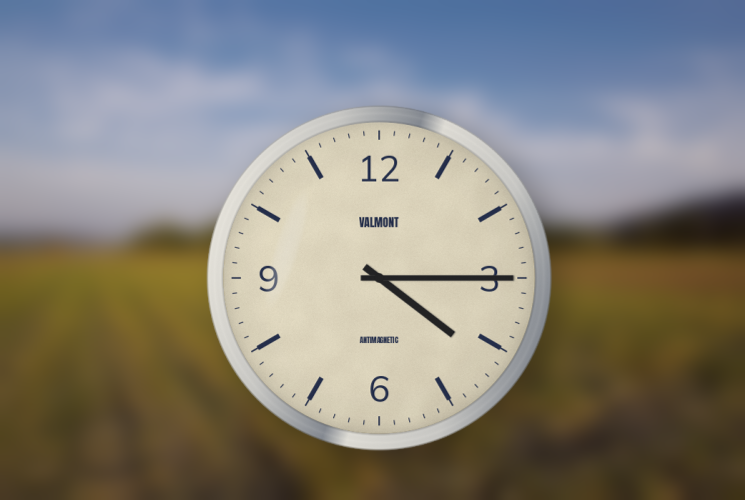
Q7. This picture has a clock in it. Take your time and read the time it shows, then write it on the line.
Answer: 4:15
